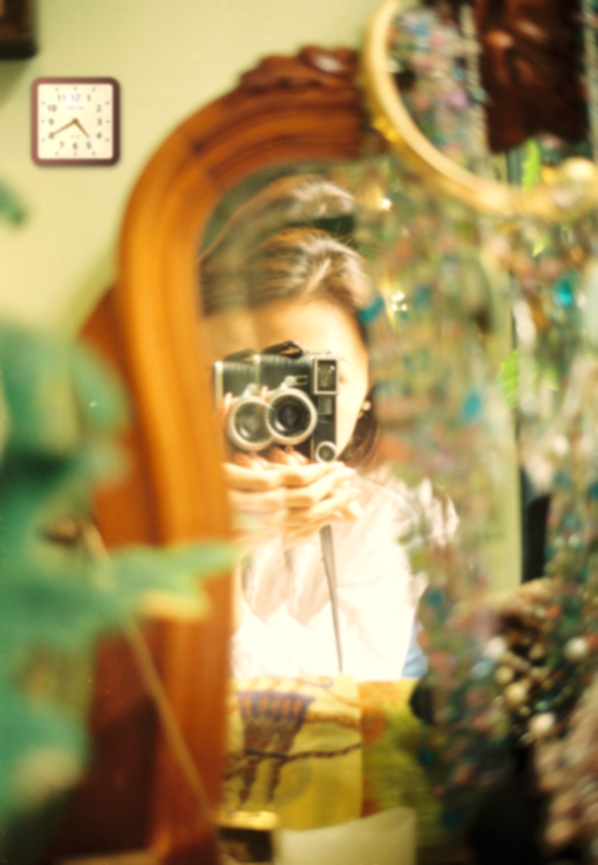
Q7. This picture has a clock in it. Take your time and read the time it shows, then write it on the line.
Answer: 4:40
